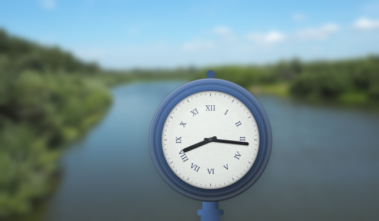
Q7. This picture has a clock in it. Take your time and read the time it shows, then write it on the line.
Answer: 8:16
